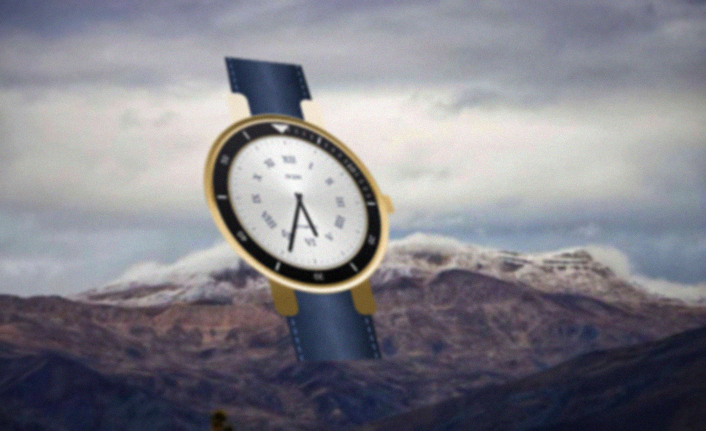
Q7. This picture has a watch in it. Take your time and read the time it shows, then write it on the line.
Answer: 5:34
